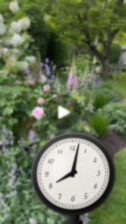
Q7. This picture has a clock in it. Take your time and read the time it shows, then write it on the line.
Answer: 8:02
